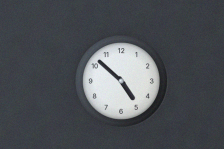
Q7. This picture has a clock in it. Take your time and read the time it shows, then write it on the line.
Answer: 4:52
